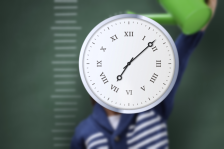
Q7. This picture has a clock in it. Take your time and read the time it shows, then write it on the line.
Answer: 7:08
